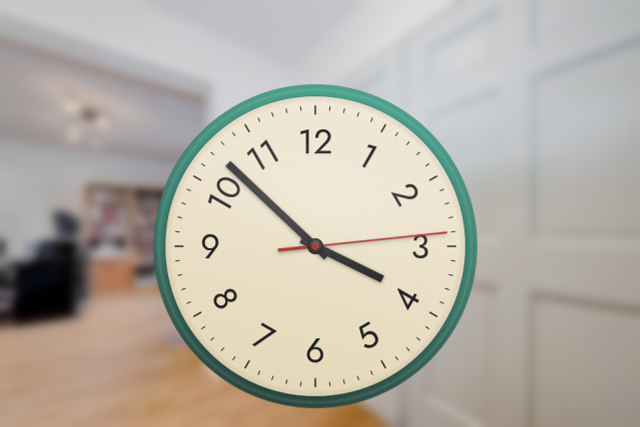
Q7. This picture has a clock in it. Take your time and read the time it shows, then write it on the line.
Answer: 3:52:14
